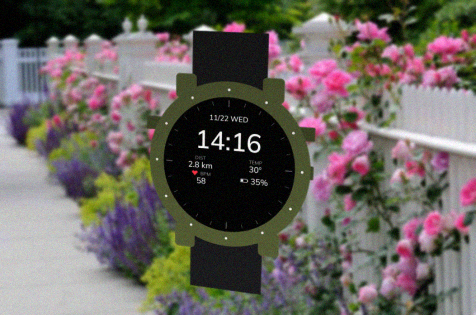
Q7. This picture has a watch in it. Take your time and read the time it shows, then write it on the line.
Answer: 14:16
